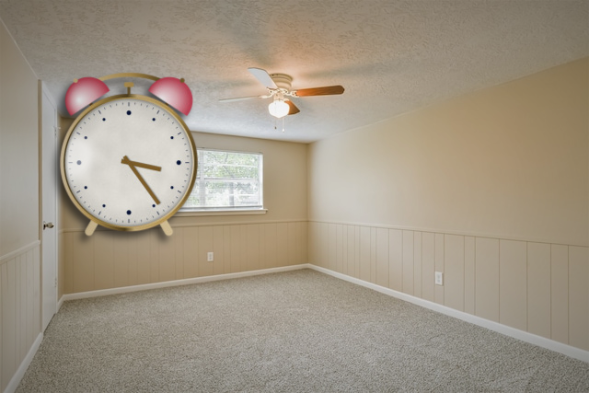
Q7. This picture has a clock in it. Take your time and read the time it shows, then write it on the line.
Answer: 3:24
